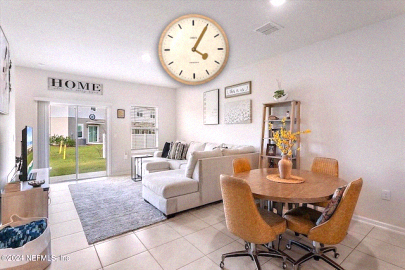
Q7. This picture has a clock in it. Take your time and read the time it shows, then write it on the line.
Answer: 4:05
